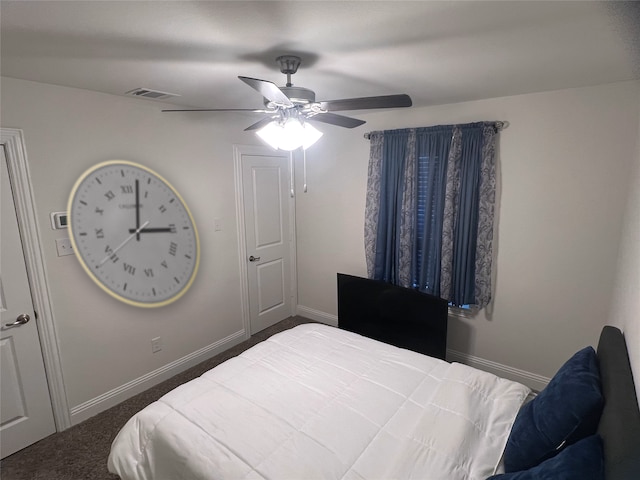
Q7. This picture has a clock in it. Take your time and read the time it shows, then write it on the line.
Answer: 3:02:40
